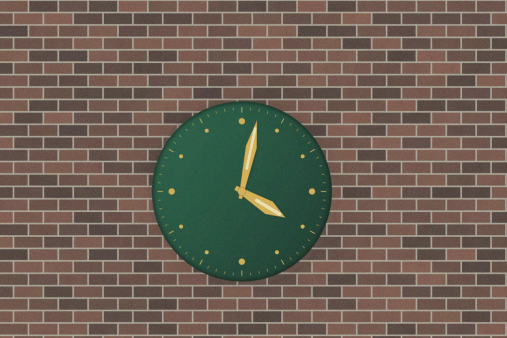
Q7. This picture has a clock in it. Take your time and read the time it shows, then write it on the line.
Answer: 4:02
